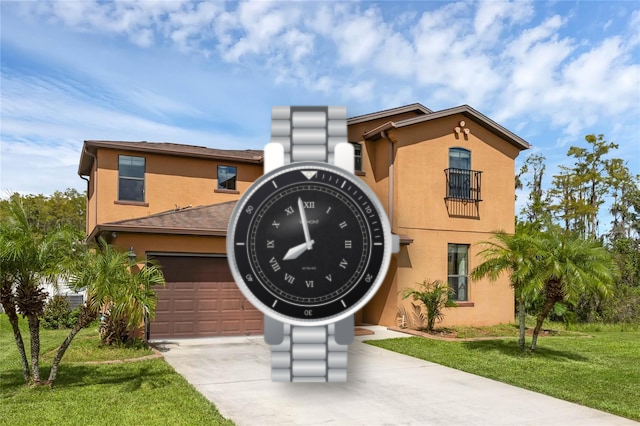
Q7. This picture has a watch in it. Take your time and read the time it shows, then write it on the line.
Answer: 7:58
